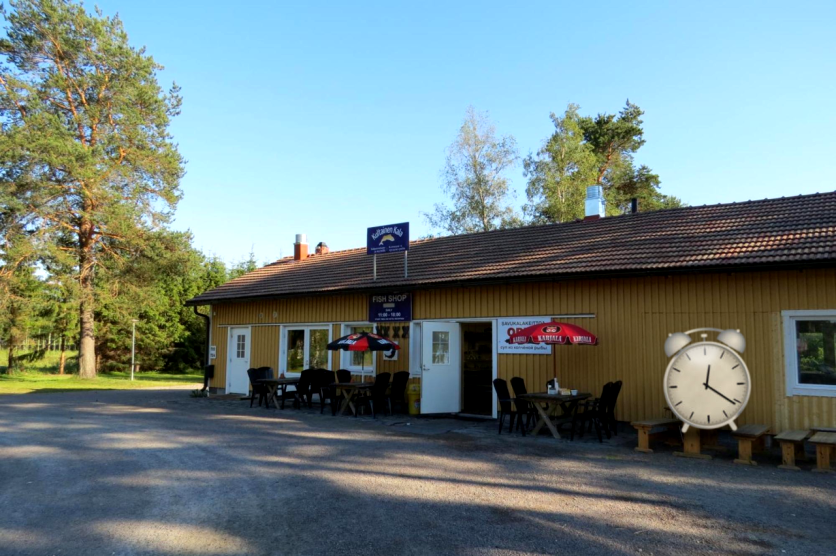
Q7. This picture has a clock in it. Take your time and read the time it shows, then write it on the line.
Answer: 12:21
